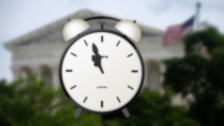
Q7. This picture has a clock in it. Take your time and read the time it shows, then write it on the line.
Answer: 10:57
